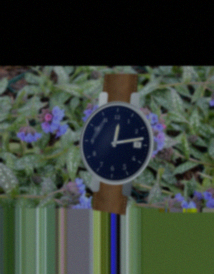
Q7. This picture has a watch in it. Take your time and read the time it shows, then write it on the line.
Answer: 12:13
